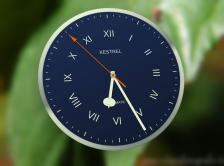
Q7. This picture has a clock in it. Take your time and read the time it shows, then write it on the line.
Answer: 6:25:53
